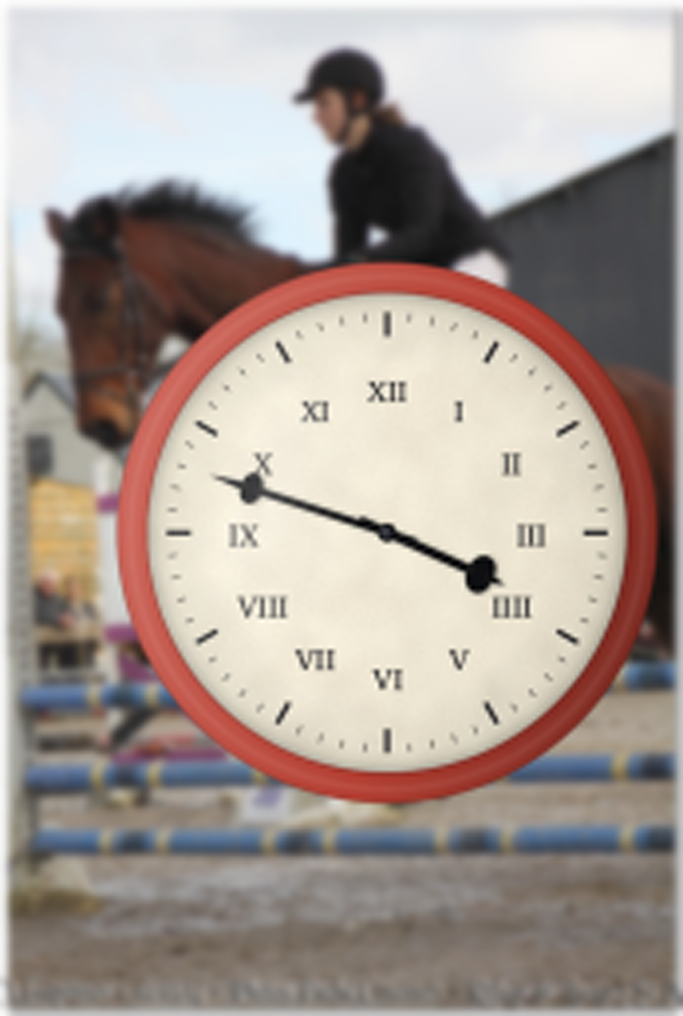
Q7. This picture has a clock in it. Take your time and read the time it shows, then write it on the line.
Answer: 3:48
